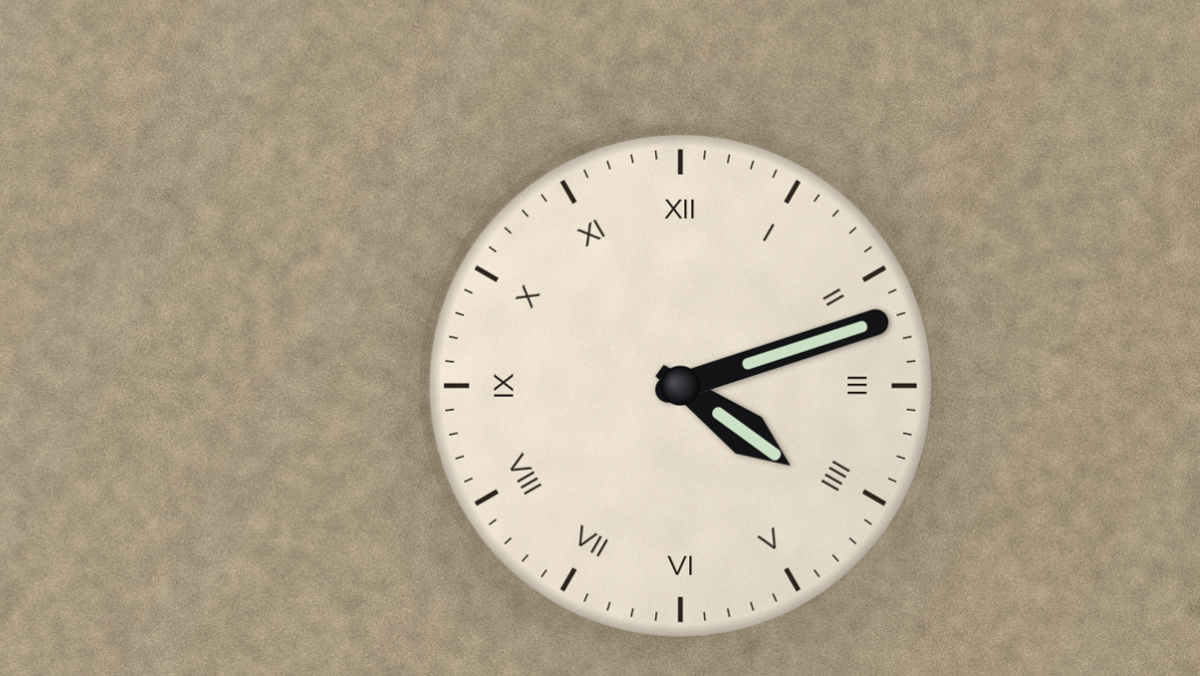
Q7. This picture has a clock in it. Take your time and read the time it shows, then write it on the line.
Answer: 4:12
